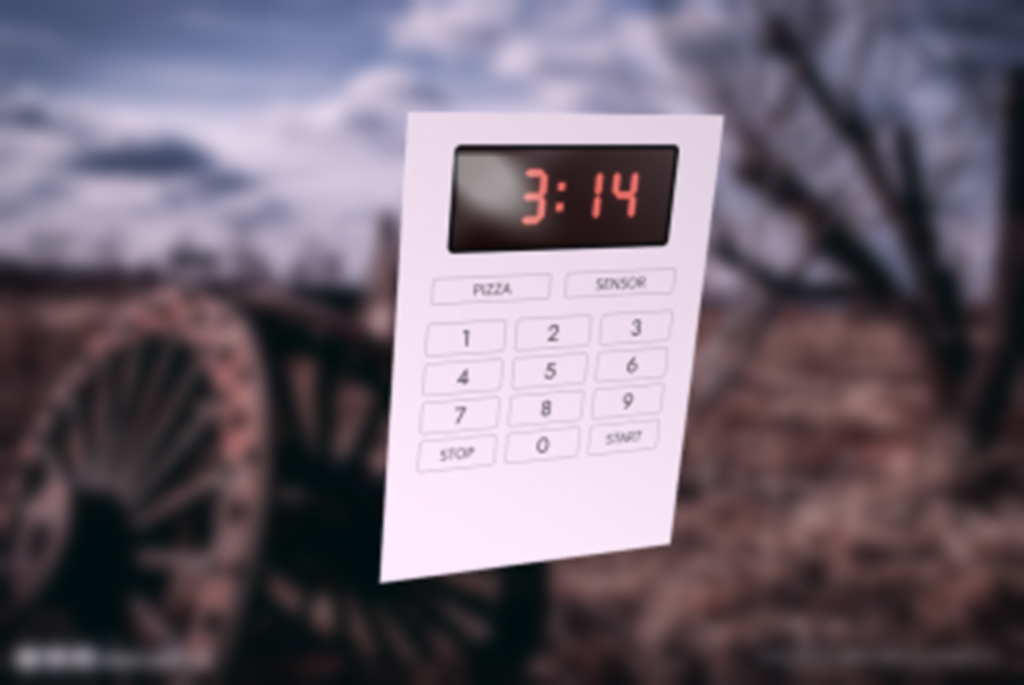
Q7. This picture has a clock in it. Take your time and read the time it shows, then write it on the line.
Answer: 3:14
